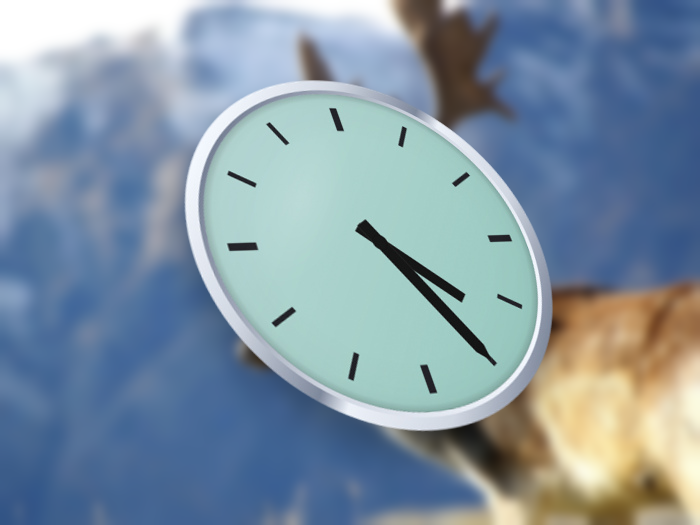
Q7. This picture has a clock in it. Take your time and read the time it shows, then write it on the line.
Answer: 4:25
